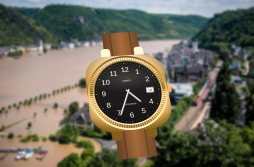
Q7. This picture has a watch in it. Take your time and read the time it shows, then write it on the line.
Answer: 4:34
